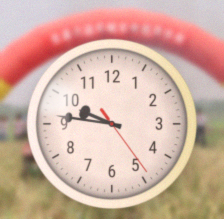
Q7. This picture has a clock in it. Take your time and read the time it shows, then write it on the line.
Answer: 9:46:24
